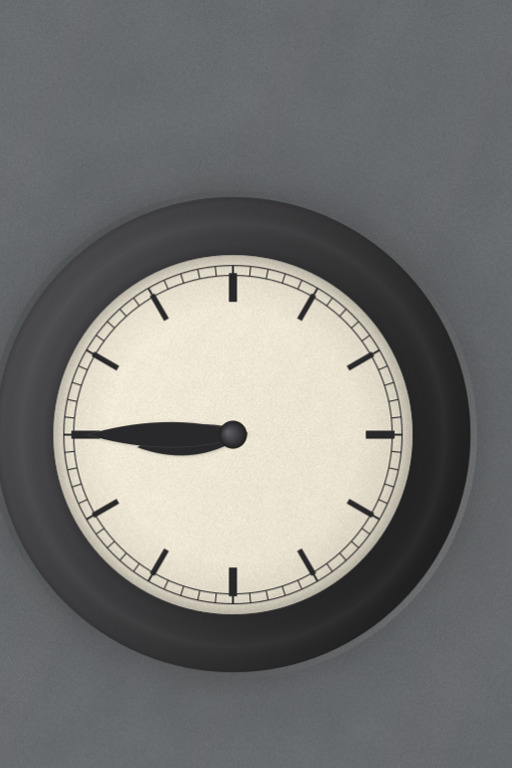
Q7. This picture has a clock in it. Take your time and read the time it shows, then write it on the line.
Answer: 8:45
